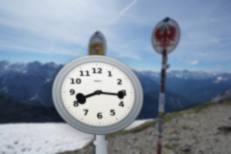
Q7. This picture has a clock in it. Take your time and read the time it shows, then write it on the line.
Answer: 8:16
